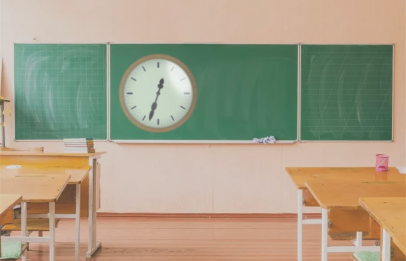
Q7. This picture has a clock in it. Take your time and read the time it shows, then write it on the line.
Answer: 12:33
